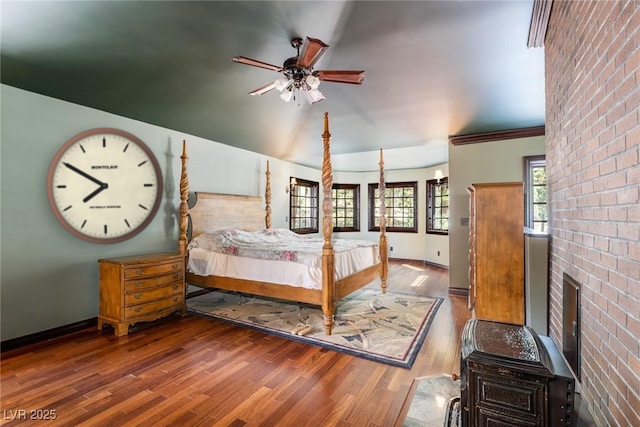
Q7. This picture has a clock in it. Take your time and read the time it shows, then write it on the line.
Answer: 7:50
